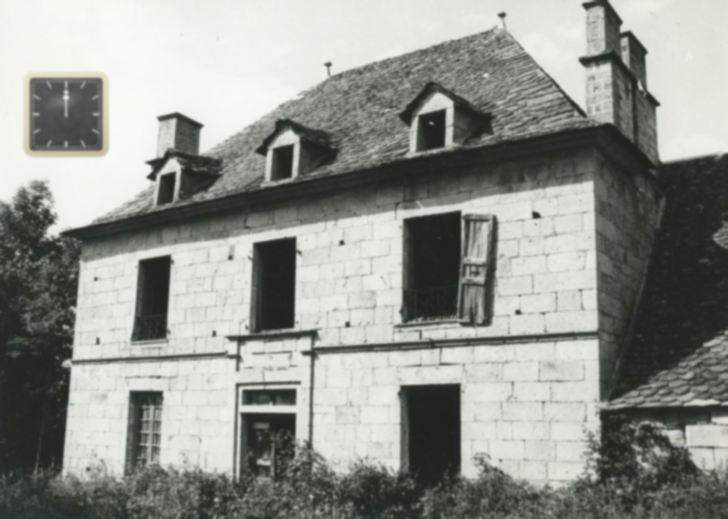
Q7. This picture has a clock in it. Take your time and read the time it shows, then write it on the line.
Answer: 12:00
